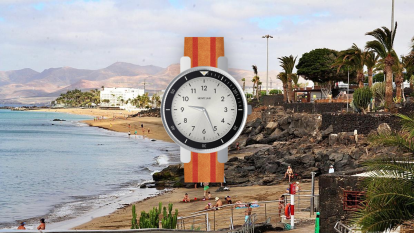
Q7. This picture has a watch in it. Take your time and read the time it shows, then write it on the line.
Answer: 9:26
